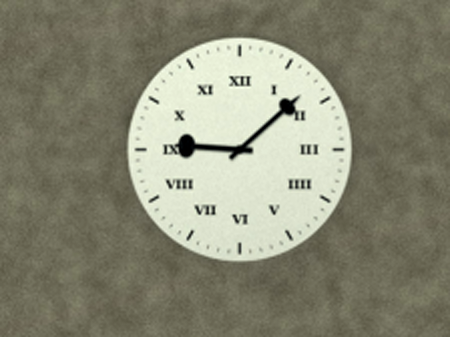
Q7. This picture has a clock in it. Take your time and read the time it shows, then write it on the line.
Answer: 9:08
